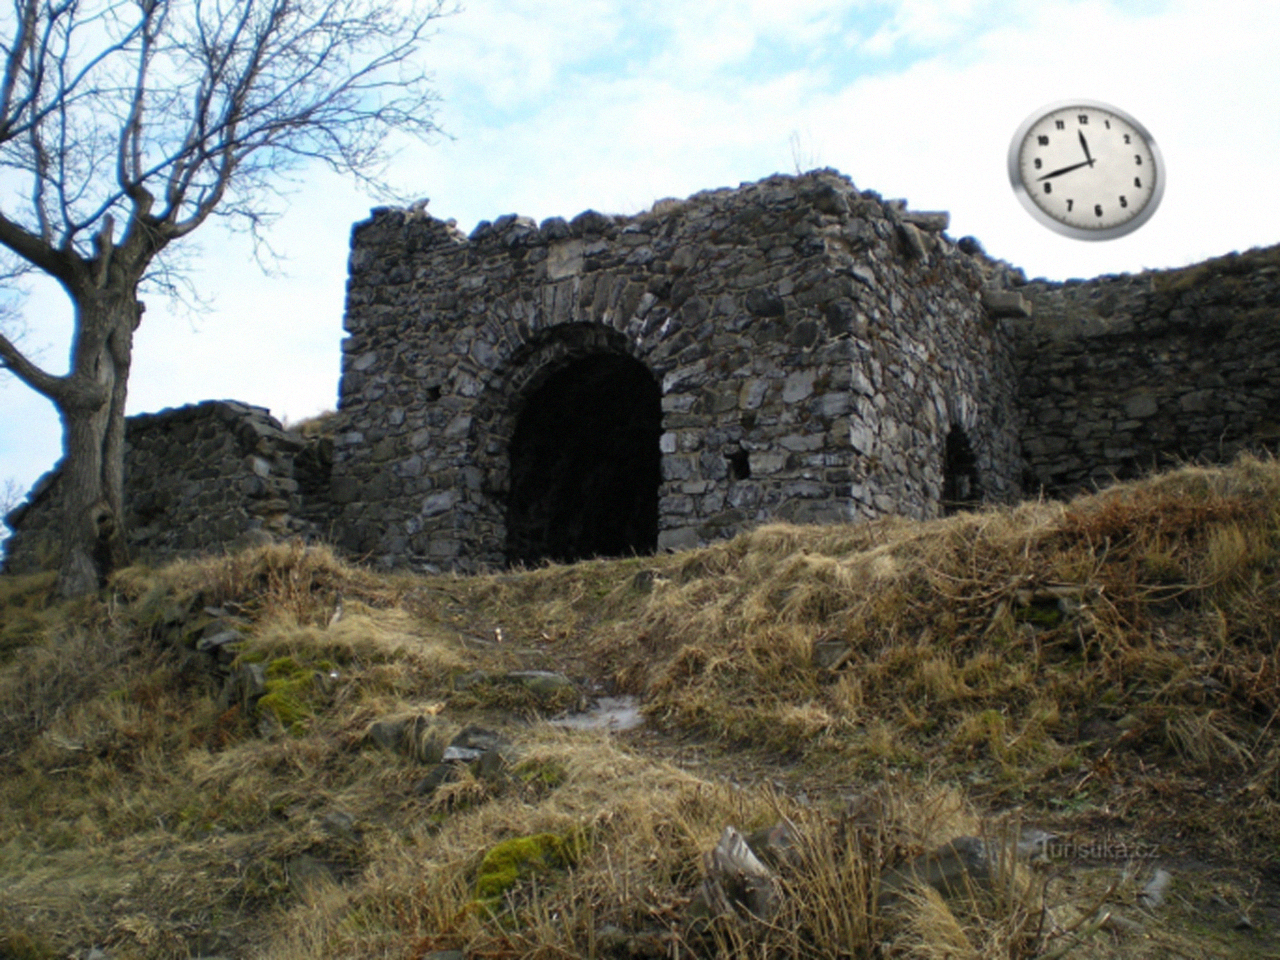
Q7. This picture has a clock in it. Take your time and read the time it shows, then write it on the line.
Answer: 11:42
